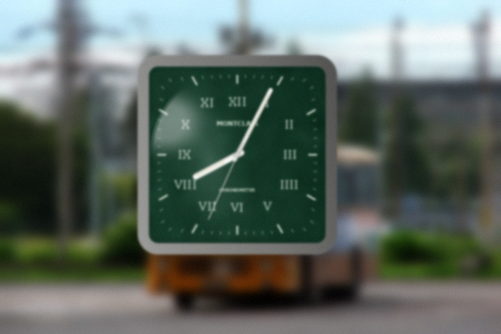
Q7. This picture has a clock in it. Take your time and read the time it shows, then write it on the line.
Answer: 8:04:34
